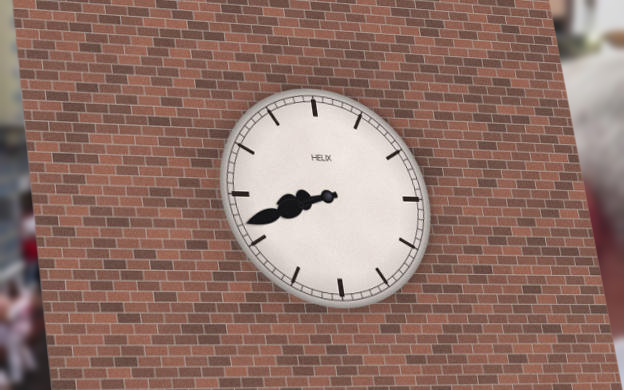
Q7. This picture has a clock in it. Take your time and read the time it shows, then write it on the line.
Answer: 8:42
